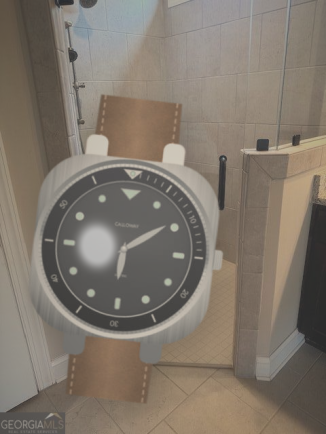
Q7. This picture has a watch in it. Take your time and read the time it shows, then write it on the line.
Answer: 6:09
